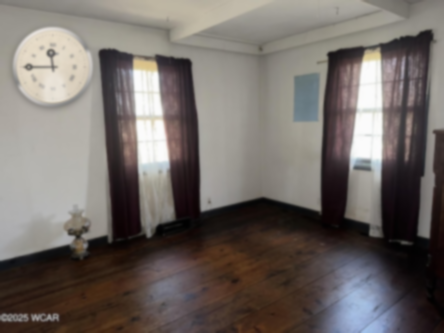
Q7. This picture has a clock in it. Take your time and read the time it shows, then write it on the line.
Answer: 11:45
